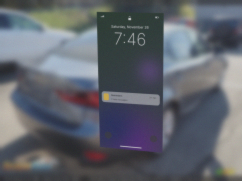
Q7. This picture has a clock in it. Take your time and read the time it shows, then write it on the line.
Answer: 7:46
